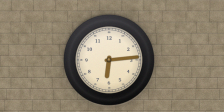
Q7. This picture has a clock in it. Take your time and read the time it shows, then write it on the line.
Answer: 6:14
